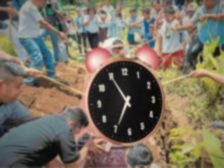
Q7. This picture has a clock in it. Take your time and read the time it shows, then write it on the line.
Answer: 6:55
